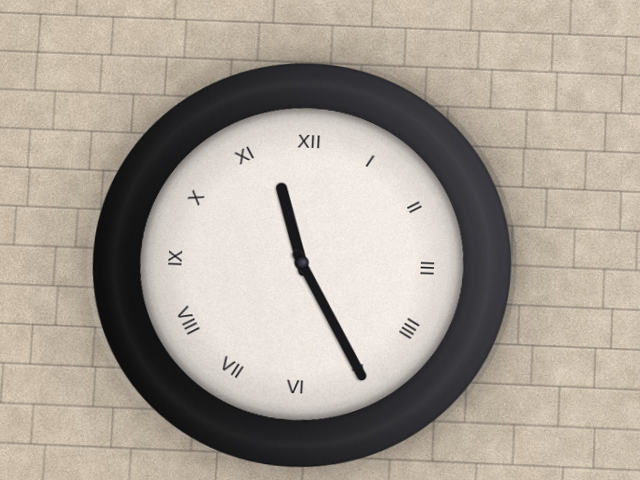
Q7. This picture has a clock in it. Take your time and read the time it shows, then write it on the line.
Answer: 11:25
